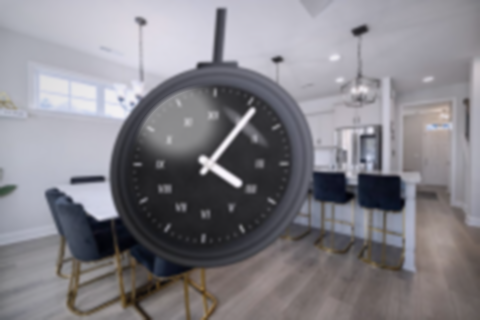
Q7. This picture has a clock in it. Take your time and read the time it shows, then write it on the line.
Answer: 4:06
